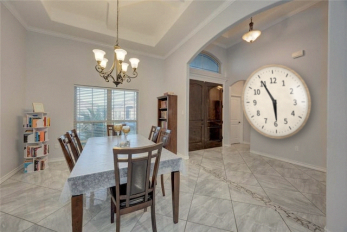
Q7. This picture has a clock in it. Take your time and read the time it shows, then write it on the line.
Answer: 5:55
